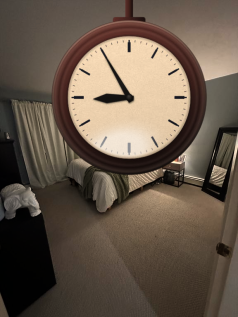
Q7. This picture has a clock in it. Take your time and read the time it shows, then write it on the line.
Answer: 8:55
